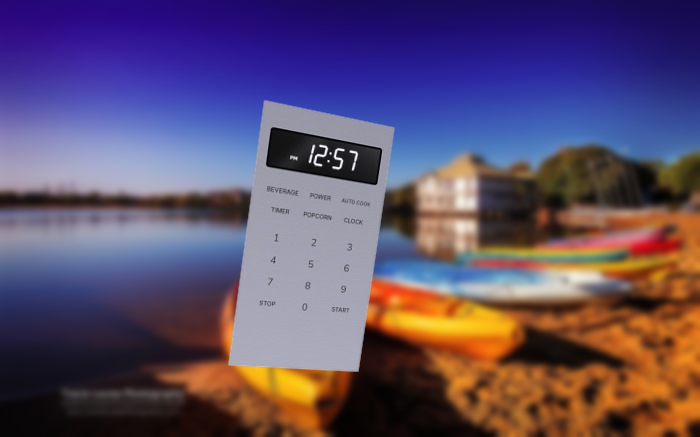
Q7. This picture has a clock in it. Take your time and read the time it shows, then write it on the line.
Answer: 12:57
